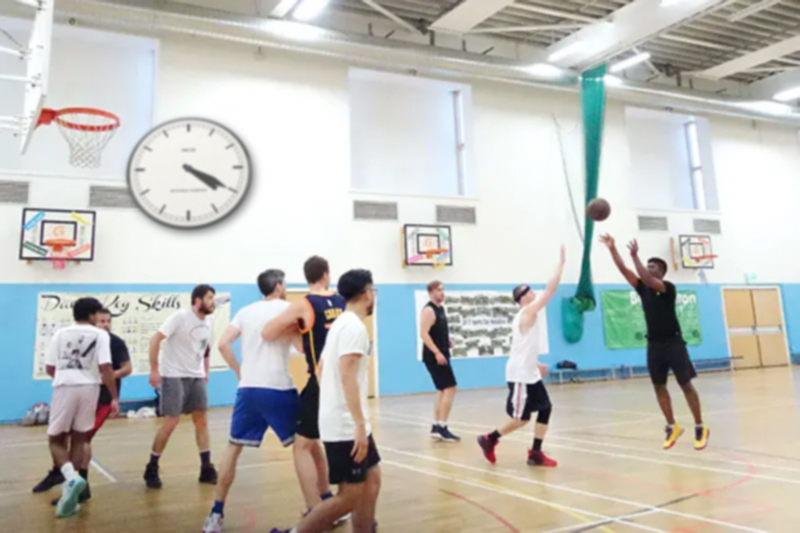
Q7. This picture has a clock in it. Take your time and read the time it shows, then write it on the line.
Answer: 4:20
